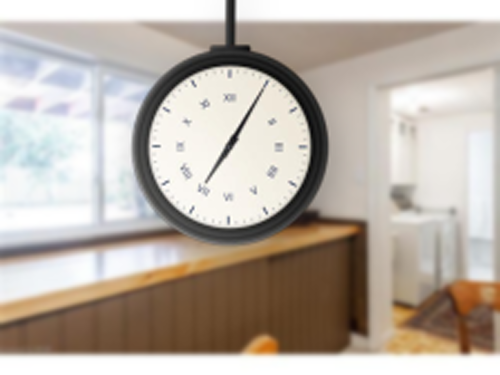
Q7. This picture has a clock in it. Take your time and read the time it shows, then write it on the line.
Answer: 7:05
